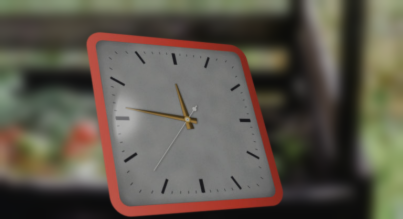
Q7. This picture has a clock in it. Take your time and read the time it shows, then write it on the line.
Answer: 11:46:37
